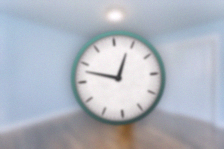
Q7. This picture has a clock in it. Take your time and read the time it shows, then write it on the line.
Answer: 12:48
